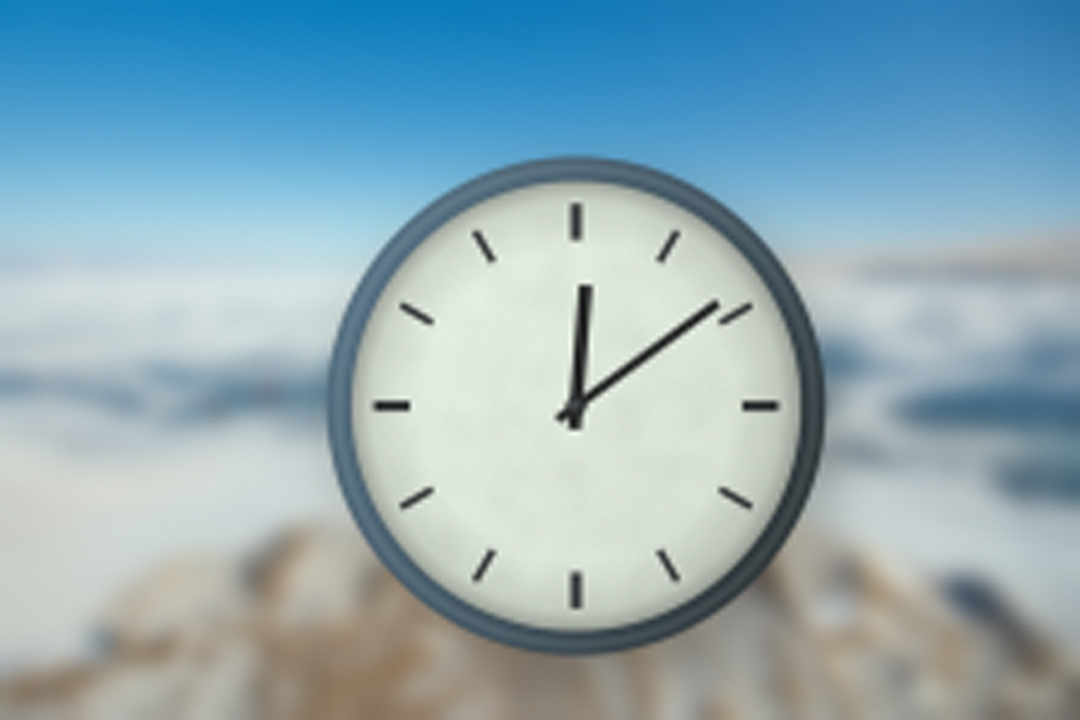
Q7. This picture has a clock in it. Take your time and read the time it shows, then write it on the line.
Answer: 12:09
